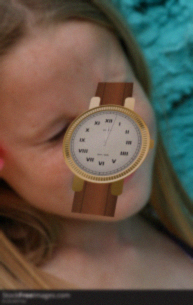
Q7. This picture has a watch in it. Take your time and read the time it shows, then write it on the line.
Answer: 12:02
